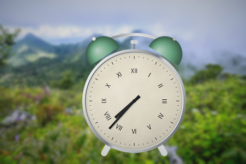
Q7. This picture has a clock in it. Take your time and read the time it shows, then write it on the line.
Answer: 7:37
